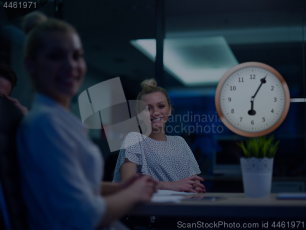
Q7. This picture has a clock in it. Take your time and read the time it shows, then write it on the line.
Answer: 6:05
